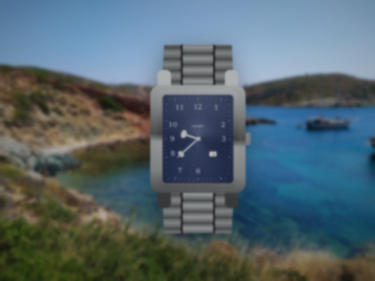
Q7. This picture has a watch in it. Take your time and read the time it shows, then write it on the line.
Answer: 9:38
